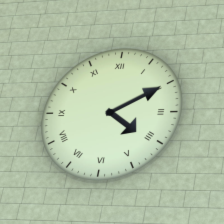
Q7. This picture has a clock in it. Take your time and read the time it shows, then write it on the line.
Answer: 4:10
